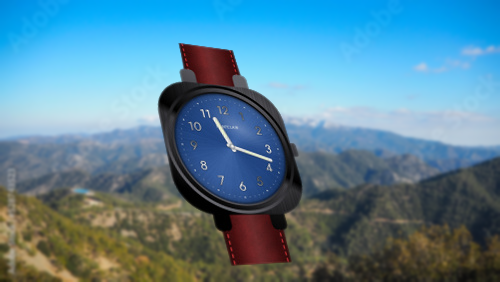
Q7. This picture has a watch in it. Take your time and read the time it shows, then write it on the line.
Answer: 11:18
